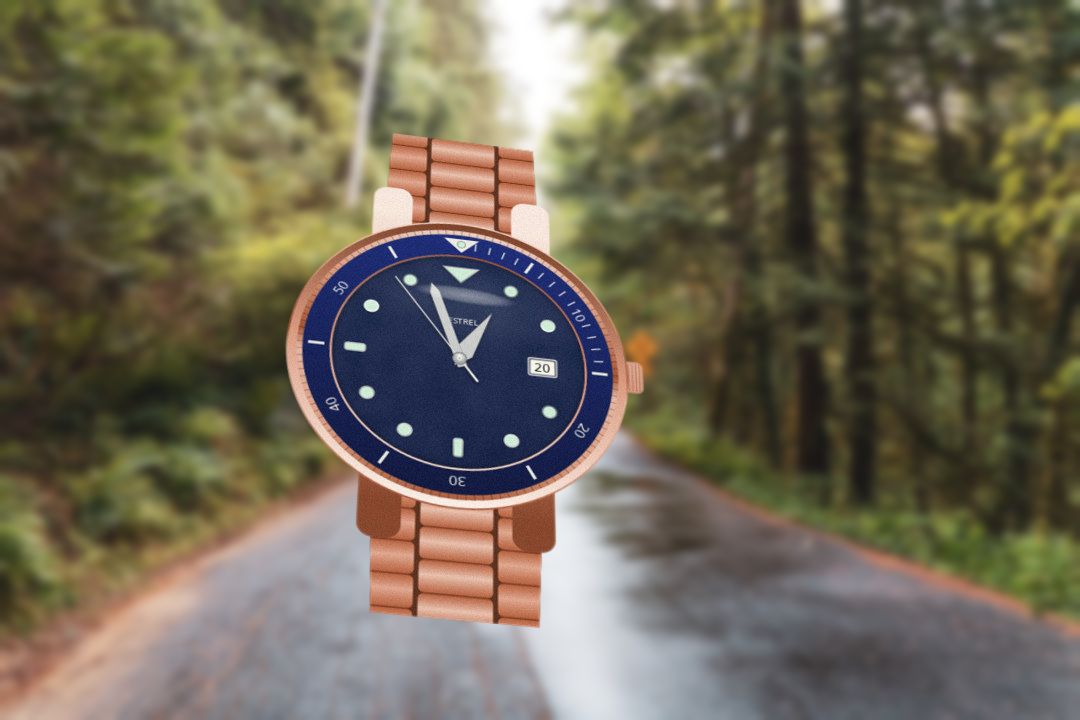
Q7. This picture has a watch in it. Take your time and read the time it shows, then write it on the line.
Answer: 12:56:54
